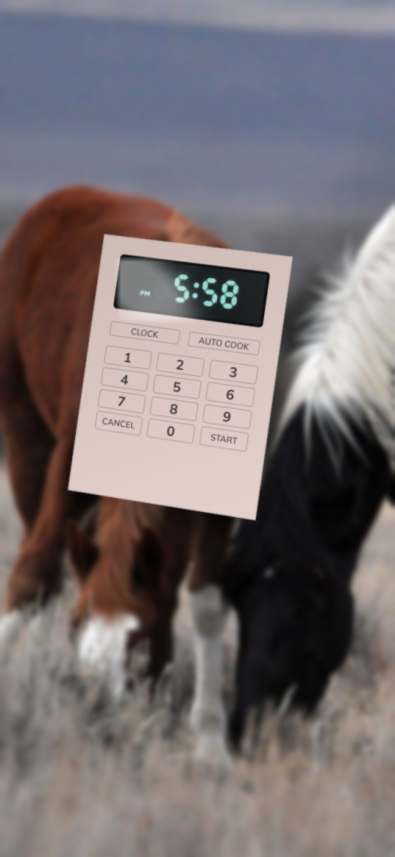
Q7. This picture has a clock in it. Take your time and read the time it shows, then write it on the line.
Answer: 5:58
